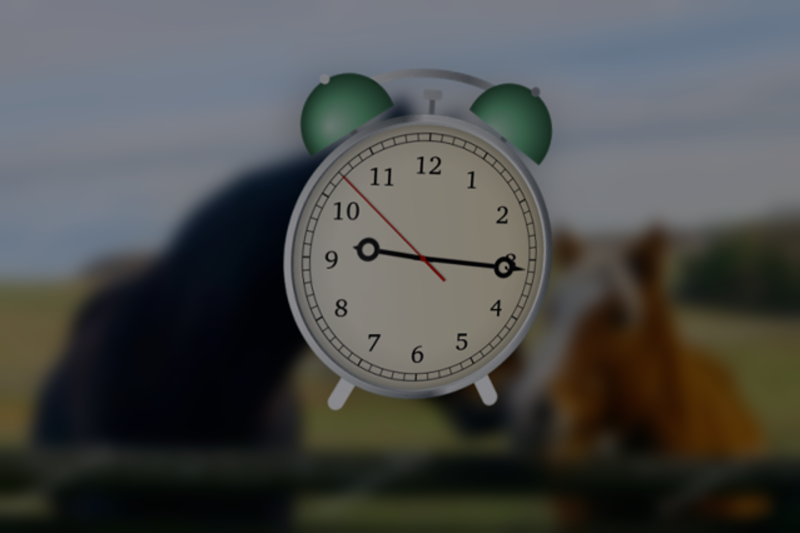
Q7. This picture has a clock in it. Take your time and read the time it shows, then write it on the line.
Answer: 9:15:52
